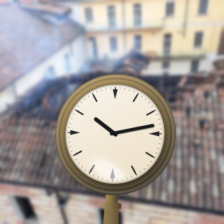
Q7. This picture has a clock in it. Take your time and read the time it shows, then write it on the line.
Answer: 10:13
